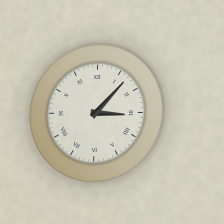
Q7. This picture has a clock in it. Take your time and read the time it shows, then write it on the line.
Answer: 3:07
